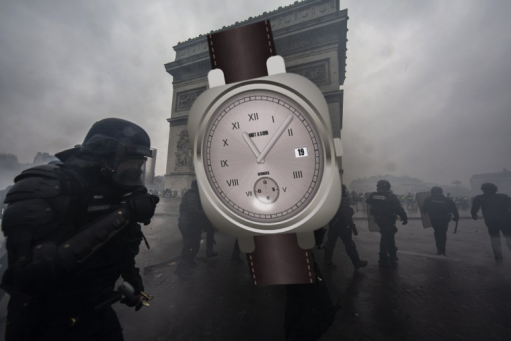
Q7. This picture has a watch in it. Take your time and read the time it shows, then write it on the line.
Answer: 11:08
